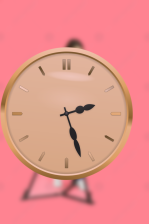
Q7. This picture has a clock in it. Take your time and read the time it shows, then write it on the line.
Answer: 2:27
